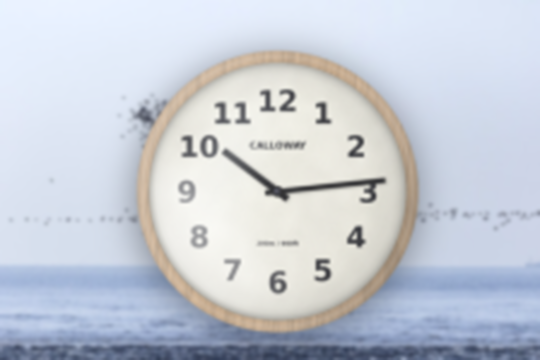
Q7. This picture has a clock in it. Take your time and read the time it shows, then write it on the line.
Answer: 10:14
